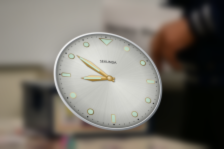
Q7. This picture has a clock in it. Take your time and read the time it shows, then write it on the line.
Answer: 8:51
